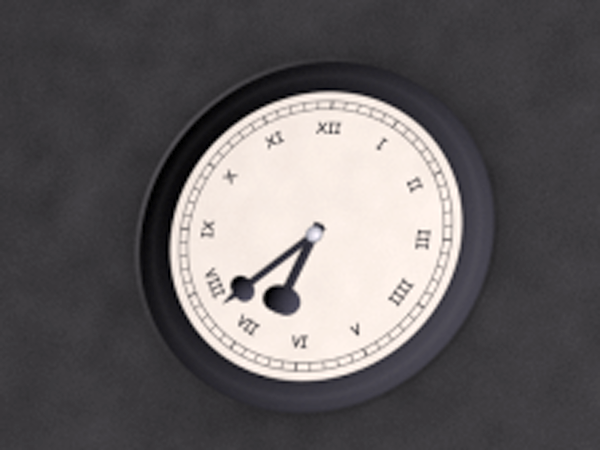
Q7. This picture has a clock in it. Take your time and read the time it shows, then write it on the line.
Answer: 6:38
